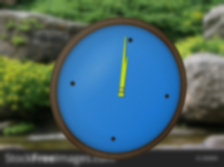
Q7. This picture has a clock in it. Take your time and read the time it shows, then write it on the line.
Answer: 11:59
